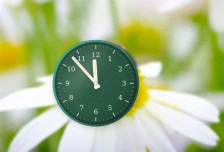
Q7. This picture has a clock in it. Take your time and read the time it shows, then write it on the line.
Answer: 11:53
